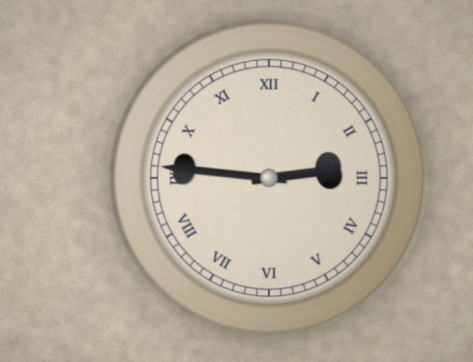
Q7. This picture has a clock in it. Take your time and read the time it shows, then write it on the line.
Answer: 2:46
